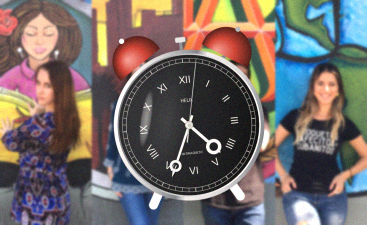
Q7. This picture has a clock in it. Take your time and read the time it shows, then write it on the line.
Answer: 4:34:02
